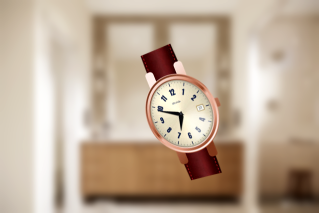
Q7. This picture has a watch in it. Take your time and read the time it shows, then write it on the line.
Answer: 6:49
